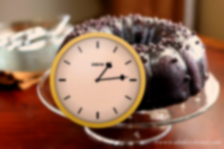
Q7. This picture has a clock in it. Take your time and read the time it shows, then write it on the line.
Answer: 1:14
